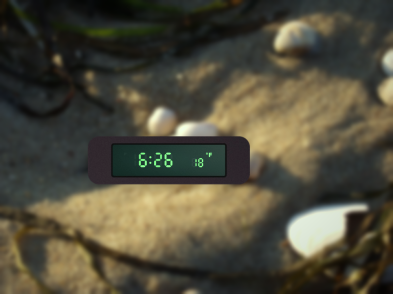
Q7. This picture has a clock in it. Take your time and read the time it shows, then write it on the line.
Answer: 6:26
